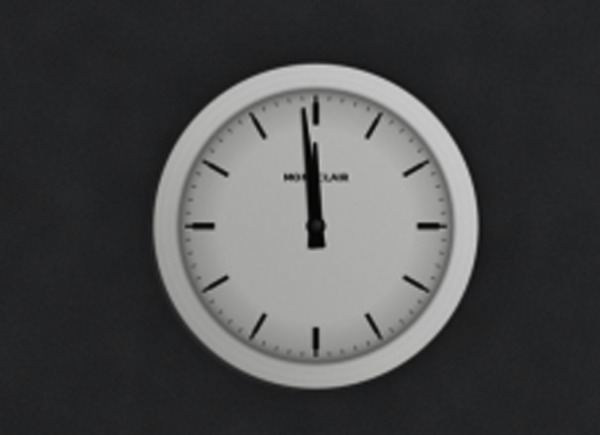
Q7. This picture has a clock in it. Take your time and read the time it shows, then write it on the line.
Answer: 11:59
